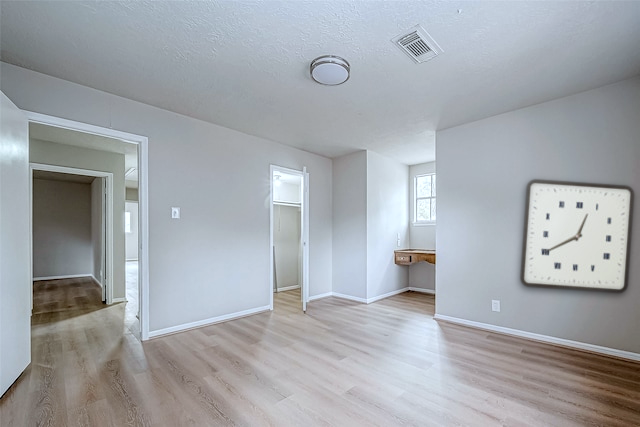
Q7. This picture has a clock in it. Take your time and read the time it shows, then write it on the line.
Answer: 12:40
